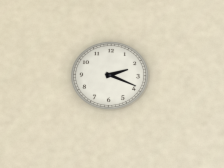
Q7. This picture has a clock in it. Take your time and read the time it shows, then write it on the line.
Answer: 2:19
